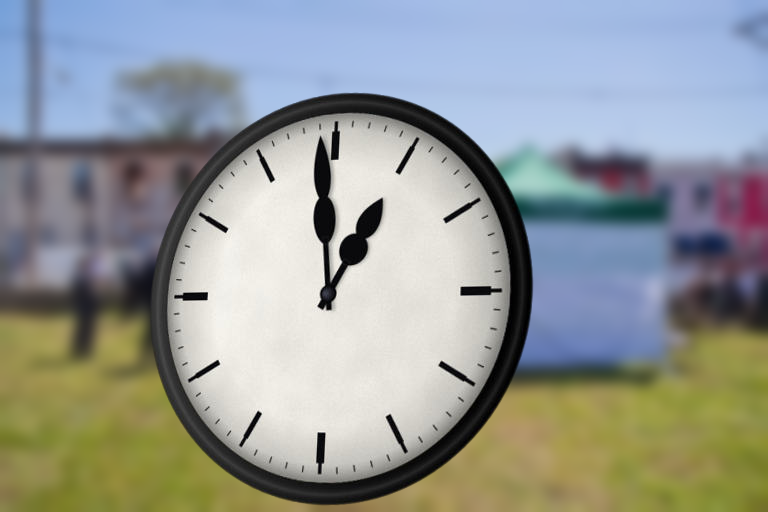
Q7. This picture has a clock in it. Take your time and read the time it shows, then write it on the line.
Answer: 12:59
